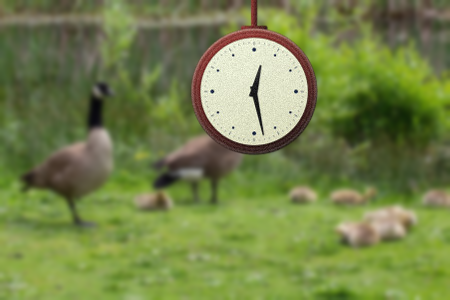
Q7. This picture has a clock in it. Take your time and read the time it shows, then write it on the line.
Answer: 12:28
